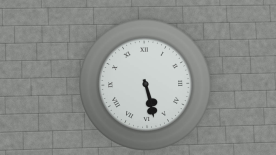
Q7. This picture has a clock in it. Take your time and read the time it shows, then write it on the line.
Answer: 5:28
